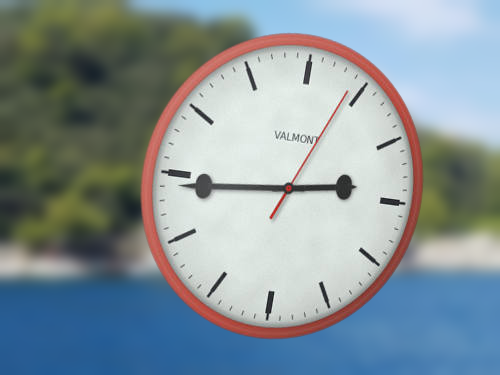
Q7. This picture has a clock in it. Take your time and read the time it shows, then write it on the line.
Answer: 2:44:04
